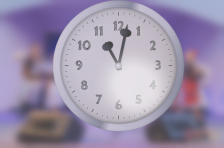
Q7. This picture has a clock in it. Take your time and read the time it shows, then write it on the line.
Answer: 11:02
